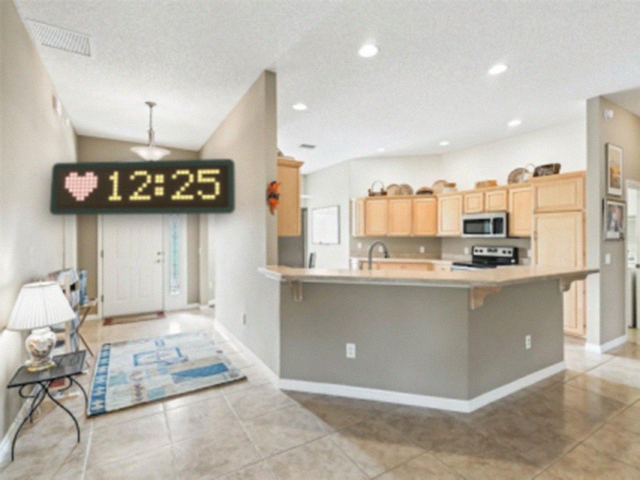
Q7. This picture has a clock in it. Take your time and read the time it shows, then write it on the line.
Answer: 12:25
